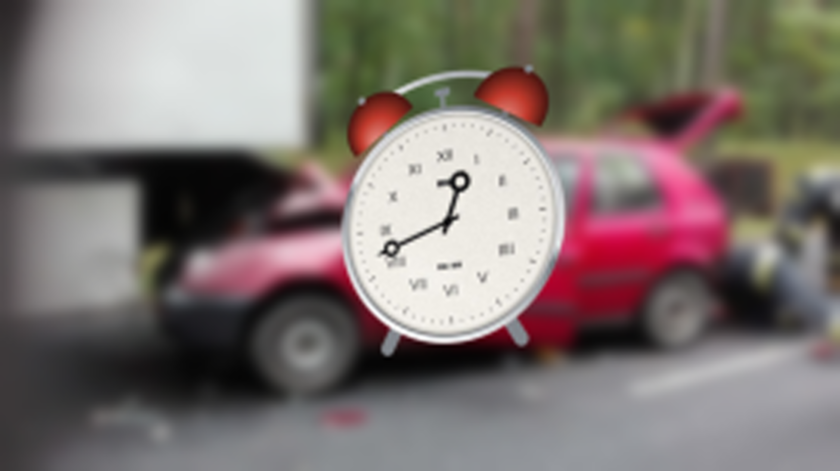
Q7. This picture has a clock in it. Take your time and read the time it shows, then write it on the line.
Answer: 12:42
